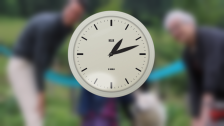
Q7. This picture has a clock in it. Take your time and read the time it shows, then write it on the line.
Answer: 1:12
